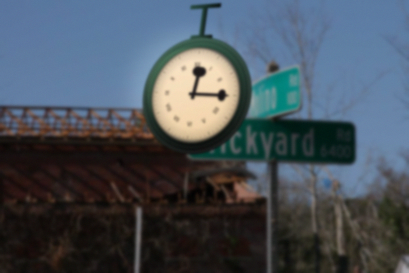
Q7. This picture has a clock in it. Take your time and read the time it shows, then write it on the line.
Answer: 12:15
